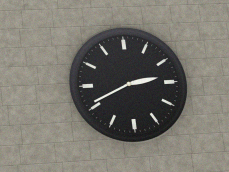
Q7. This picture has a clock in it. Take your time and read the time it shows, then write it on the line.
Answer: 2:41
